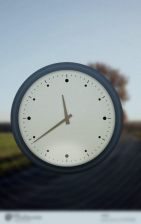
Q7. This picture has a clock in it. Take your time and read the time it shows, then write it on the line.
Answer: 11:39
